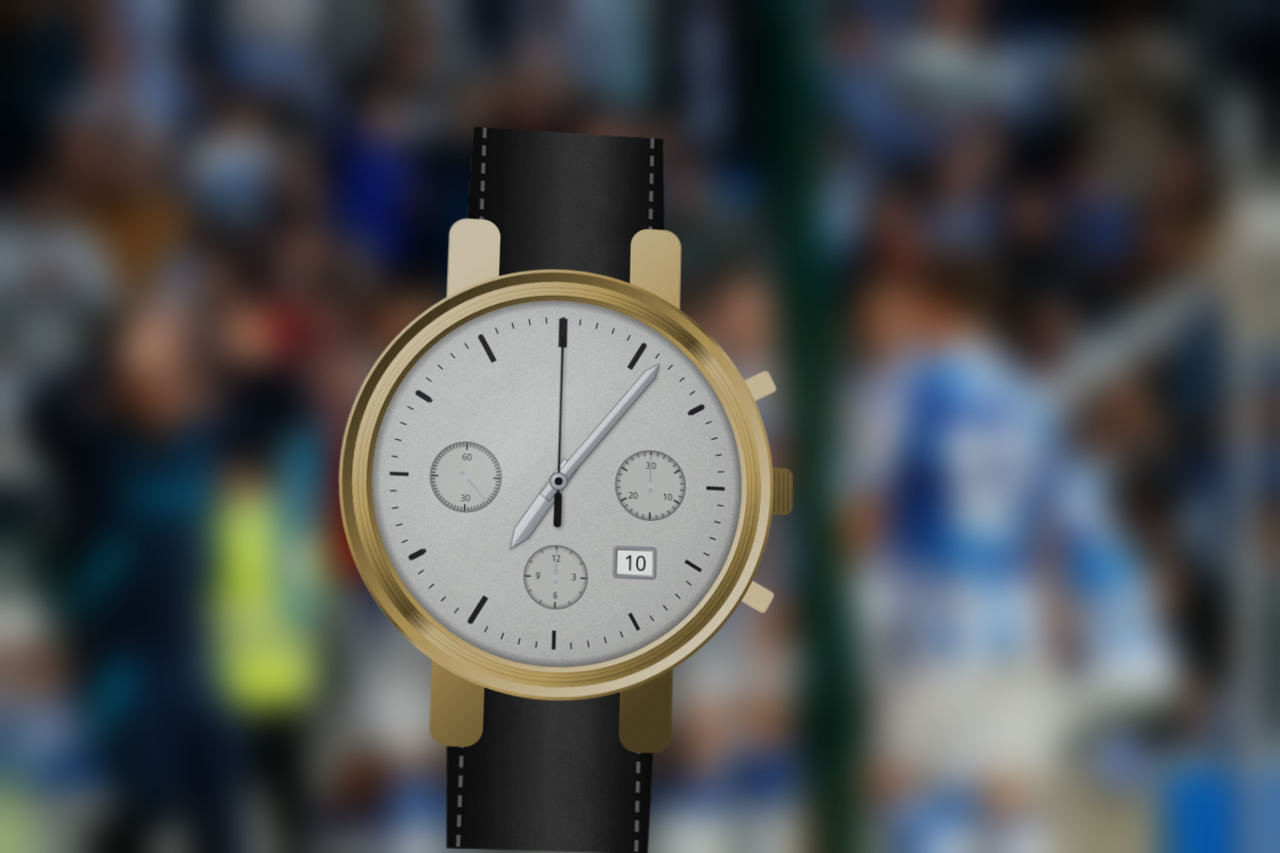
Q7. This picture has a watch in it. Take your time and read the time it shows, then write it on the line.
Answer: 7:06:23
